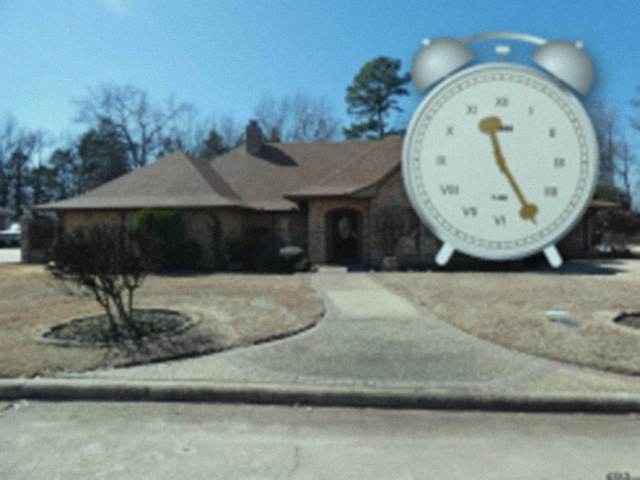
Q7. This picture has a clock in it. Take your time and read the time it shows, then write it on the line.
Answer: 11:25
